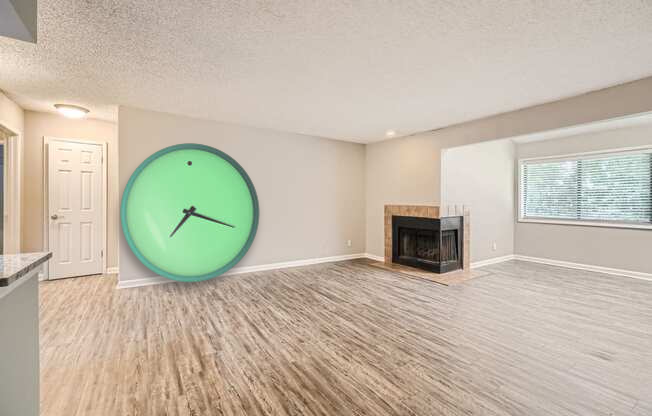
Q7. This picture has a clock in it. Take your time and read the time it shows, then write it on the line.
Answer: 7:18
